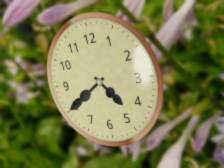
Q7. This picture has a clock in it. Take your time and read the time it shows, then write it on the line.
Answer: 4:40
